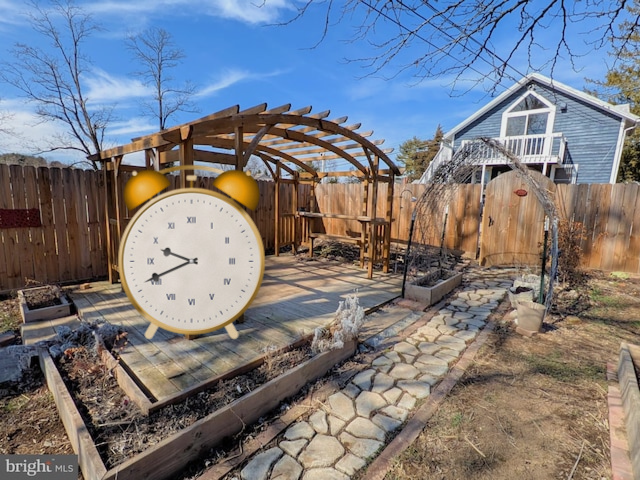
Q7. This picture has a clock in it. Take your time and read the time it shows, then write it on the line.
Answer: 9:41
